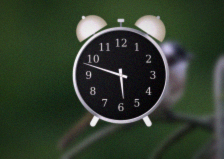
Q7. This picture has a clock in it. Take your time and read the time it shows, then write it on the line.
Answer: 5:48
